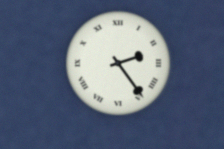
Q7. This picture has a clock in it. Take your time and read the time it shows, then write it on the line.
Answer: 2:24
